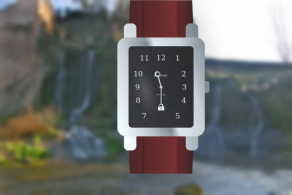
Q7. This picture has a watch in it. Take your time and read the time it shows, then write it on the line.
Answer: 11:30
